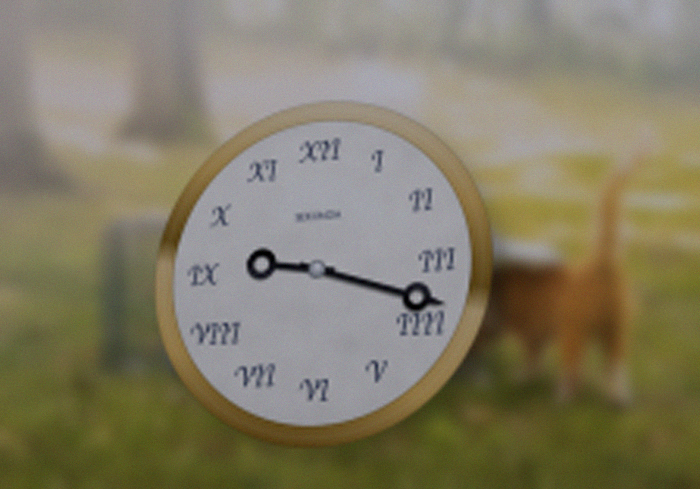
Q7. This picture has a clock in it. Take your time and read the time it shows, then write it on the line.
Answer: 9:18
